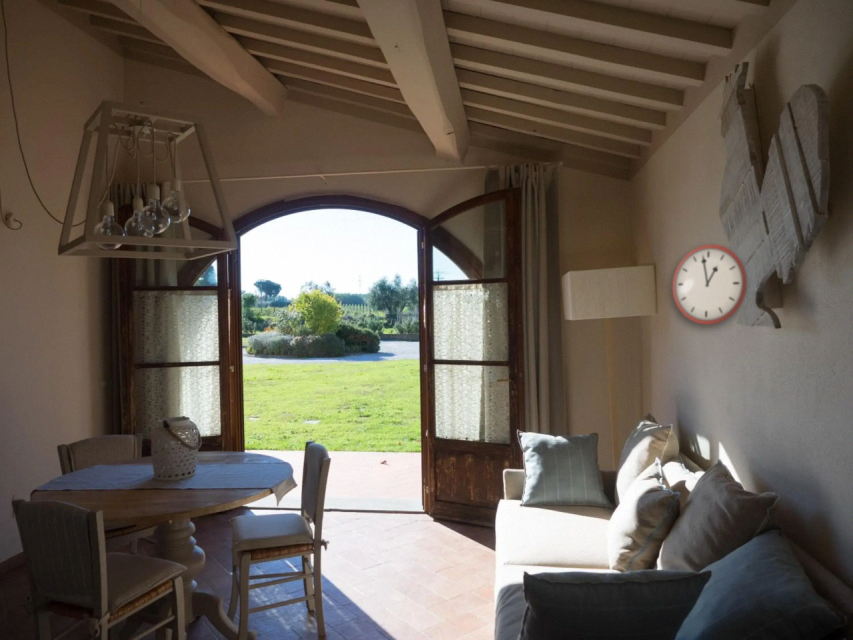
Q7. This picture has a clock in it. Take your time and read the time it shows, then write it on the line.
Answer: 12:58
